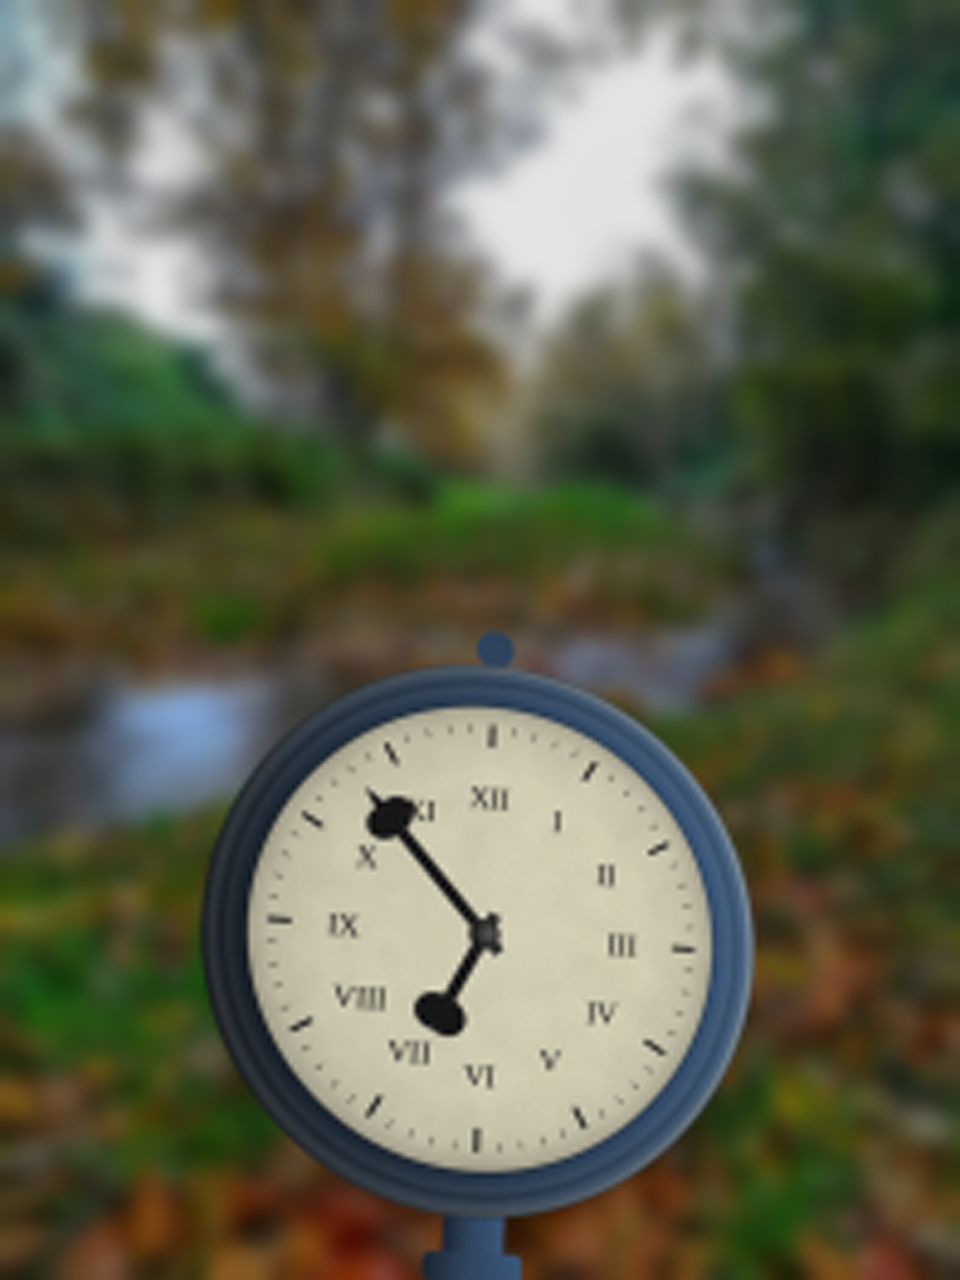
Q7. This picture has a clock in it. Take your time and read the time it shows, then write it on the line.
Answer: 6:53
